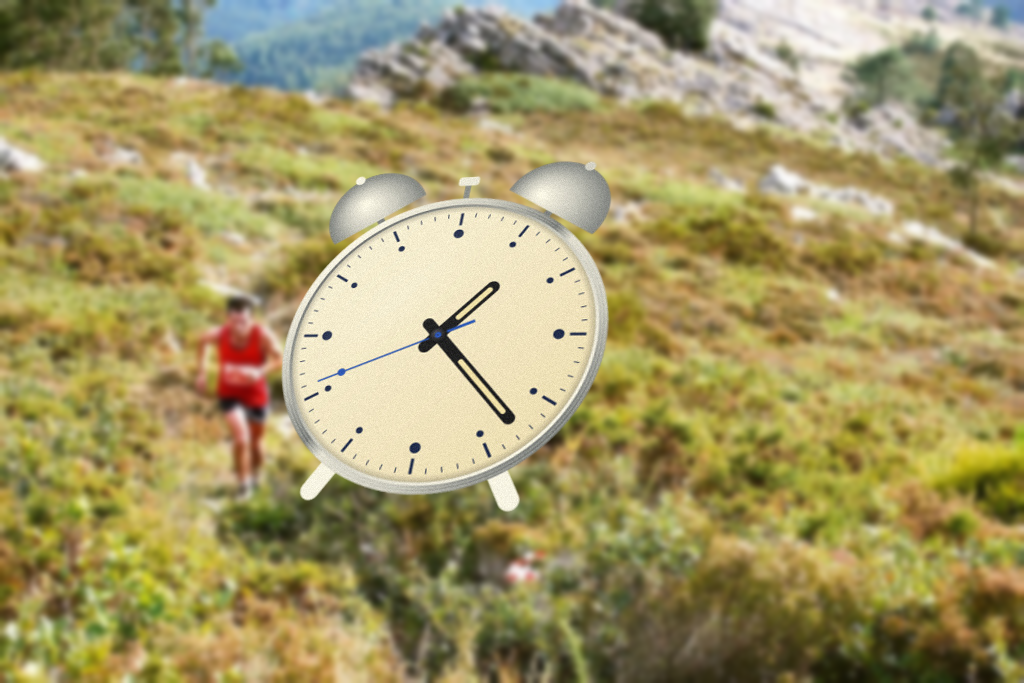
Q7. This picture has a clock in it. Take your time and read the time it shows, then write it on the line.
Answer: 1:22:41
